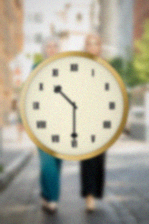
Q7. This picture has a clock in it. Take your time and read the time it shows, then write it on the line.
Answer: 10:30
